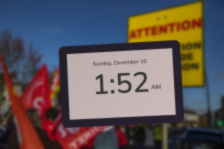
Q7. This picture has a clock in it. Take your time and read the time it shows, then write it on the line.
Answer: 1:52
